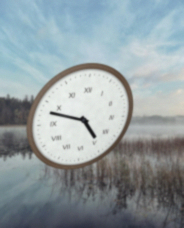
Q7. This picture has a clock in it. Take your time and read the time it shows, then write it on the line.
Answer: 4:48
